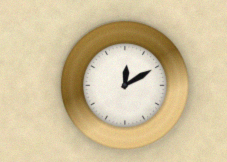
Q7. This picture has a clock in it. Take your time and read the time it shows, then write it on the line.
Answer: 12:10
